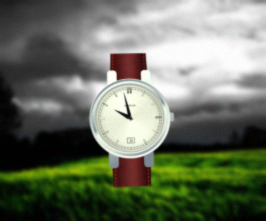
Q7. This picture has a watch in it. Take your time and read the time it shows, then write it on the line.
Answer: 9:58
